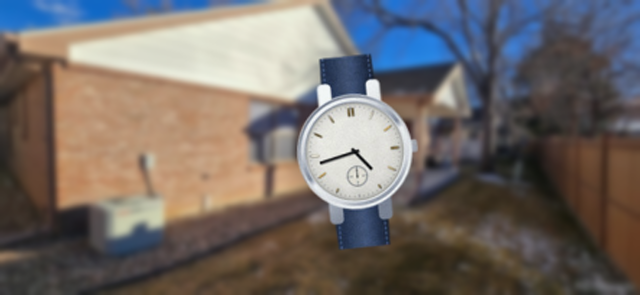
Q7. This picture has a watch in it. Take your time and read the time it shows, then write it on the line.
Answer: 4:43
